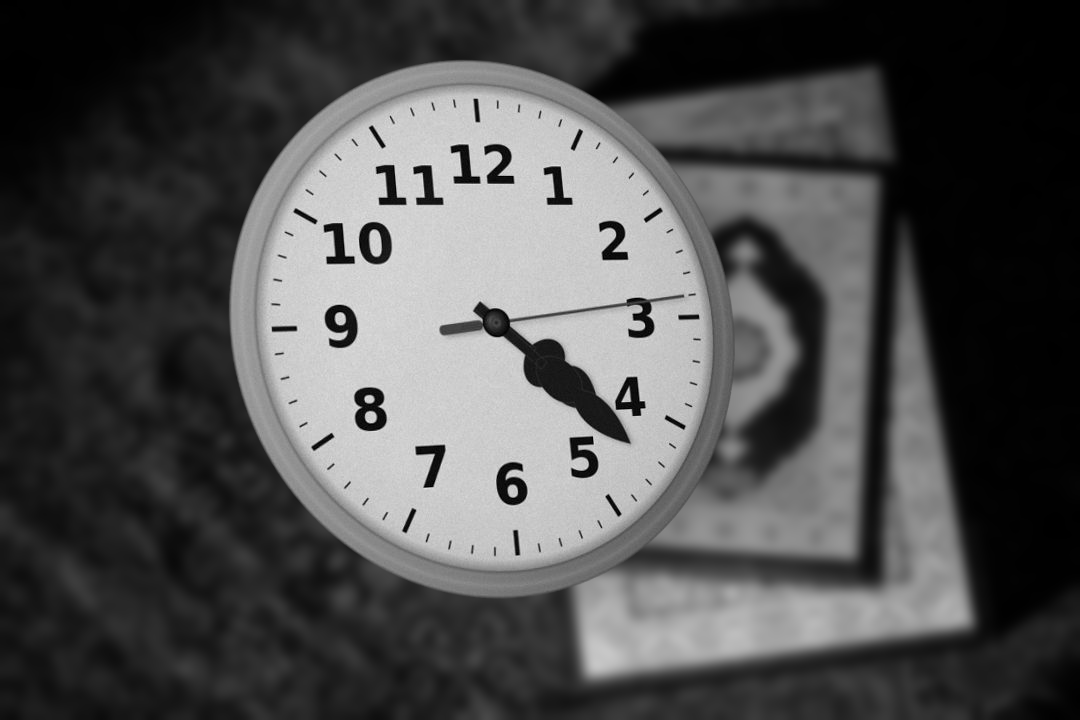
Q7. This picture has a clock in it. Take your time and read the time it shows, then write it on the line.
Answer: 4:22:14
